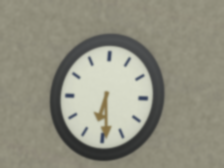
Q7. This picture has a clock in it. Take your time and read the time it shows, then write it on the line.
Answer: 6:29
